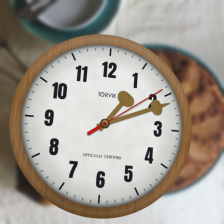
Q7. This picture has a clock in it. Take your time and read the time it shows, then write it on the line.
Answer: 1:11:09
